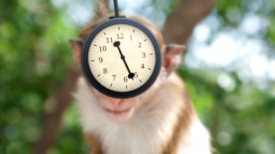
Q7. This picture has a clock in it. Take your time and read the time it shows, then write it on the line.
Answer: 11:27
